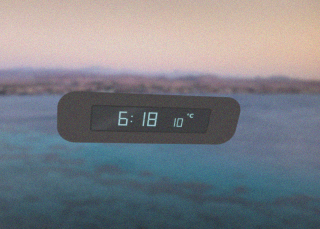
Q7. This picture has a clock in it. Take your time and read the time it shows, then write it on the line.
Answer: 6:18
